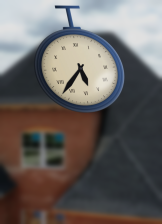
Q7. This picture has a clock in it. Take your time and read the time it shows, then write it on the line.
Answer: 5:37
